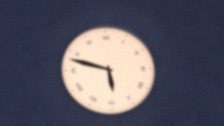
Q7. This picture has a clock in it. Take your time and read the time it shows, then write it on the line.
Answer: 5:48
